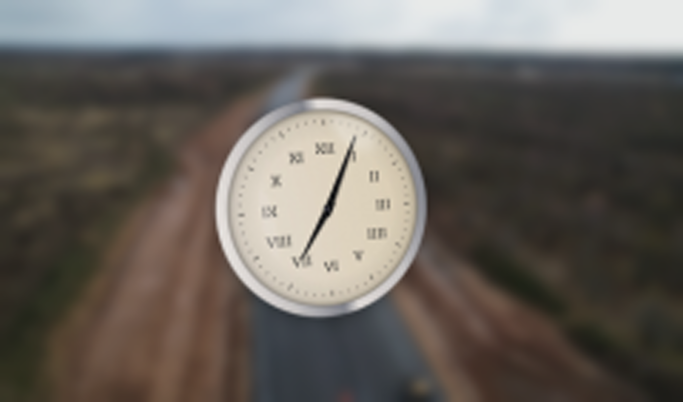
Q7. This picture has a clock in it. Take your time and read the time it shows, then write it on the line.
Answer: 7:04
